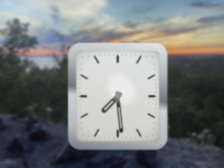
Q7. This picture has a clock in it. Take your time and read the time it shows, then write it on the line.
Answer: 7:29
